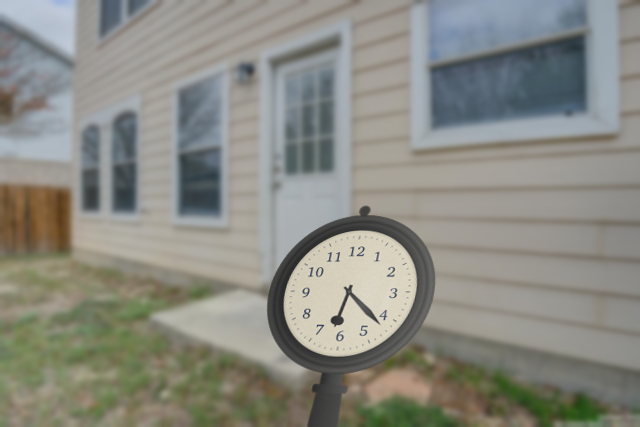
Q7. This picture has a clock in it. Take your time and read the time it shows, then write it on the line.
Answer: 6:22
